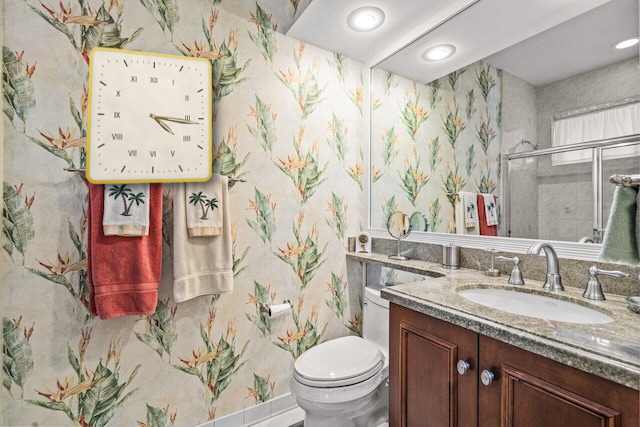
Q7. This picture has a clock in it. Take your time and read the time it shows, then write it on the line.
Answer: 4:16
